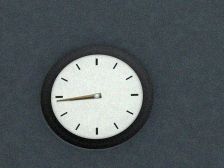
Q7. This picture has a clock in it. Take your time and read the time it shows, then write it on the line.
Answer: 8:44
